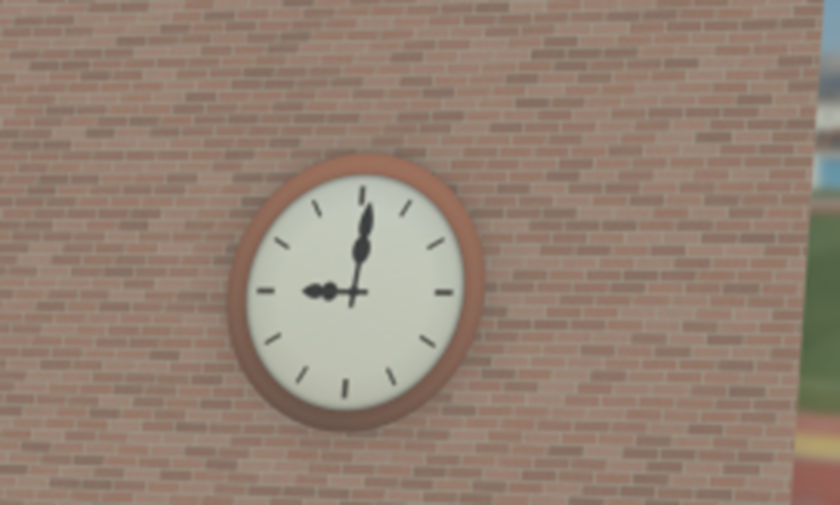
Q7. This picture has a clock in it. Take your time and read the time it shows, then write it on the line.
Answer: 9:01
